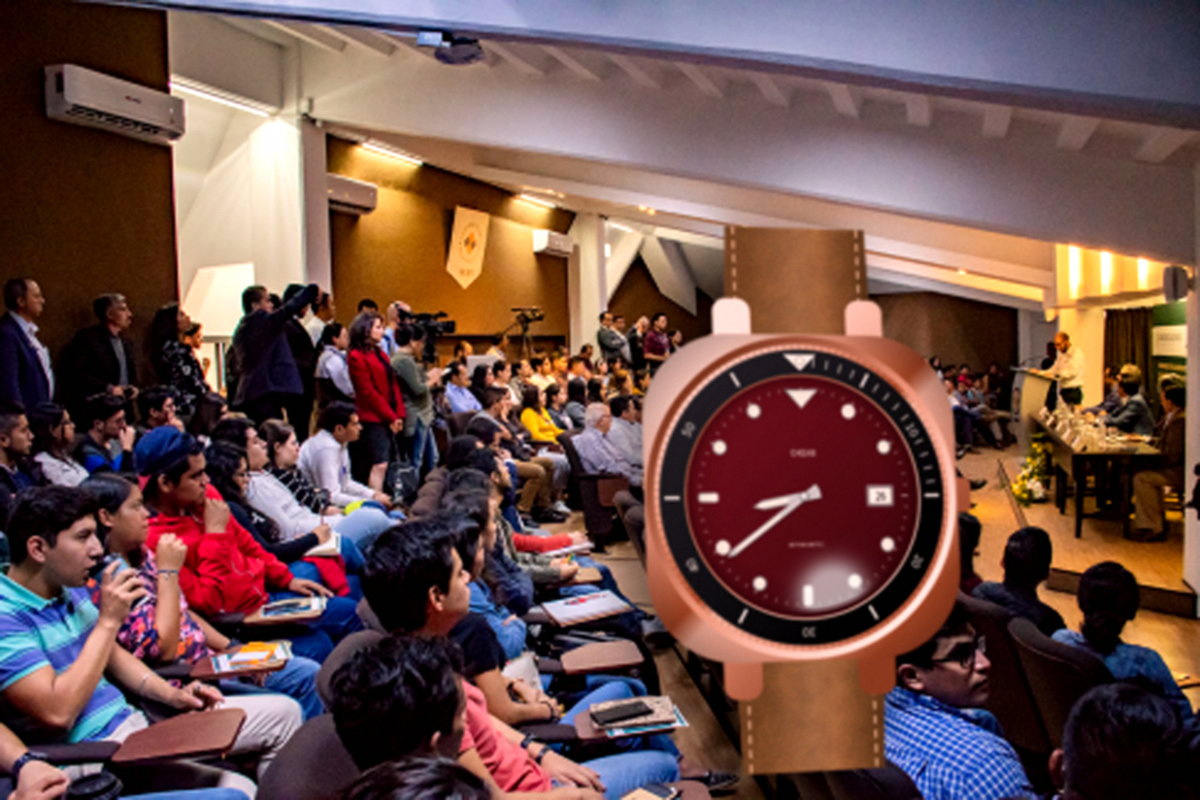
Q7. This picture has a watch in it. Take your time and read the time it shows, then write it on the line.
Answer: 8:39
